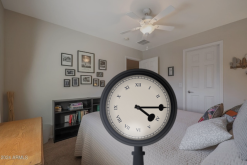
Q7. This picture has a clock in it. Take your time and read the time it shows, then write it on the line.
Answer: 4:15
